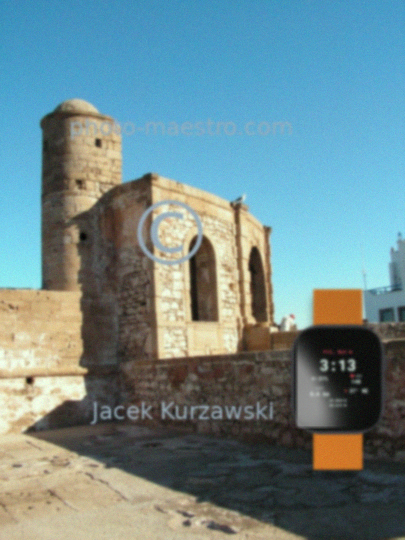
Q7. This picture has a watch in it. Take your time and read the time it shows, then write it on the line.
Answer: 3:13
